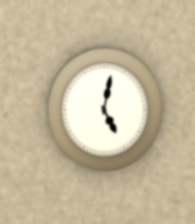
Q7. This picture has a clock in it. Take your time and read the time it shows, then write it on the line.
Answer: 5:02
